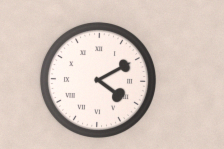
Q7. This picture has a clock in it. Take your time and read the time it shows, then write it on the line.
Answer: 4:10
